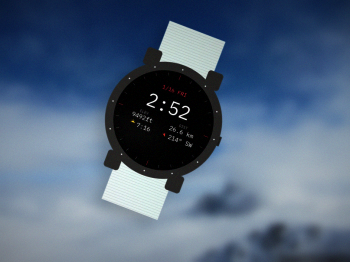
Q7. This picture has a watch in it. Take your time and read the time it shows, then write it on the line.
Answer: 2:52
